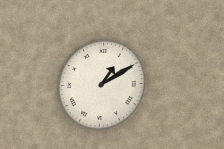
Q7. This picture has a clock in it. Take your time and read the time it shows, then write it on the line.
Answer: 1:10
